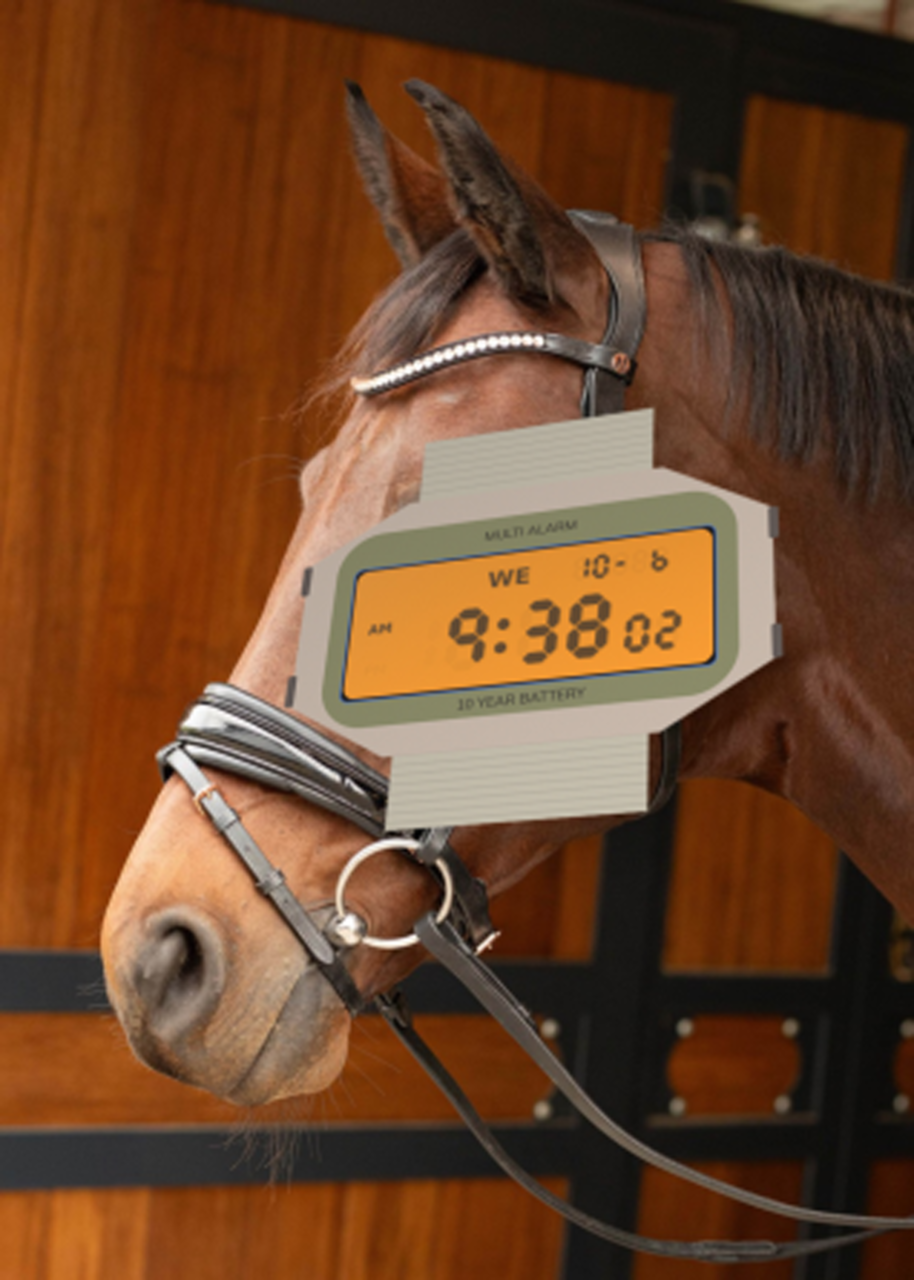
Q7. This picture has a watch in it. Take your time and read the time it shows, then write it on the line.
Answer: 9:38:02
